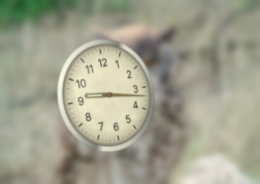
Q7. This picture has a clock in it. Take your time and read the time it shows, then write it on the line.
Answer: 9:17
